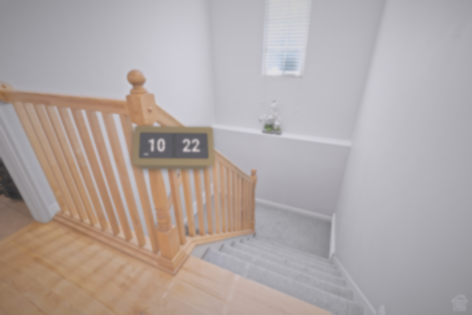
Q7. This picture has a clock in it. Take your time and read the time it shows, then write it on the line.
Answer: 10:22
